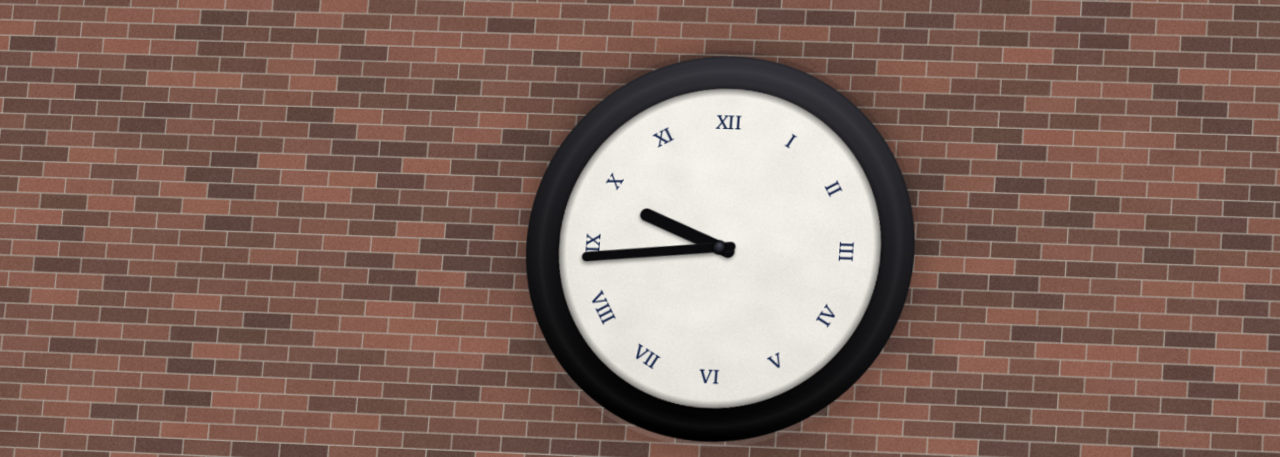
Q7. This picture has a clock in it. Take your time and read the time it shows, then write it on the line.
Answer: 9:44
